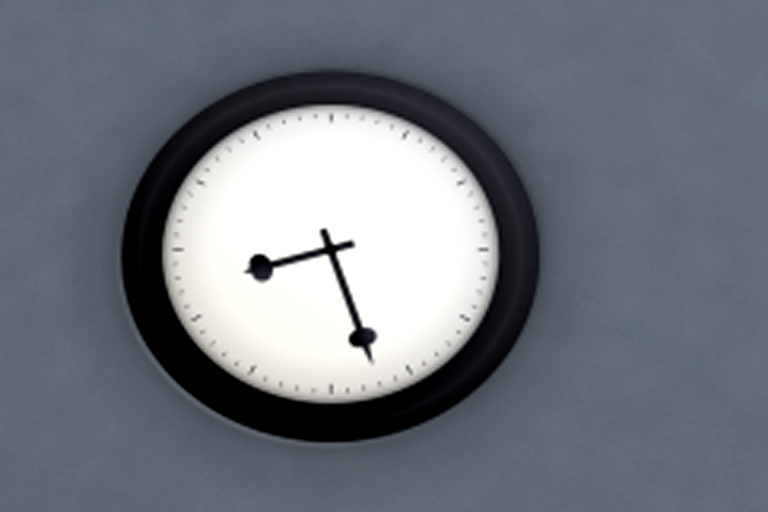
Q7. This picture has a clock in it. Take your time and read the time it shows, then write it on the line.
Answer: 8:27
